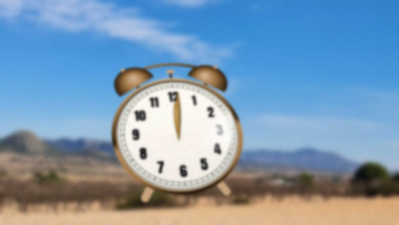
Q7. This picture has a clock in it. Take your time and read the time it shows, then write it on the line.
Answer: 12:01
